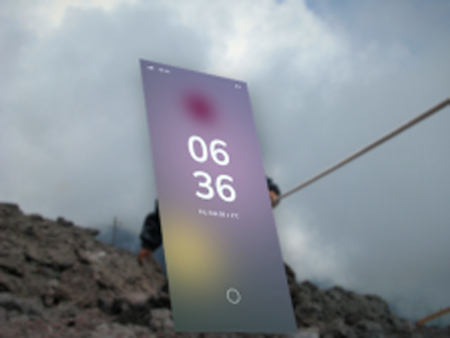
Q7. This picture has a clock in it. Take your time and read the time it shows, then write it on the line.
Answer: 6:36
